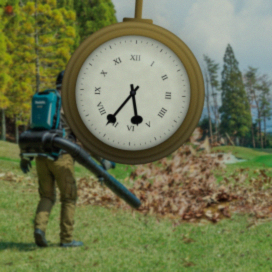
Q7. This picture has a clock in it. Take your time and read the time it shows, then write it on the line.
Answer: 5:36
